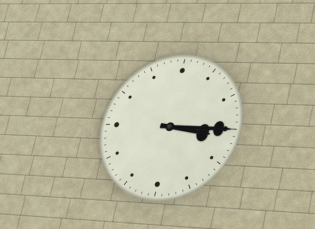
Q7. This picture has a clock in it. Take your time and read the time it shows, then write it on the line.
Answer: 3:15
